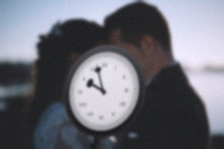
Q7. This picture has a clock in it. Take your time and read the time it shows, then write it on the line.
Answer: 9:57
